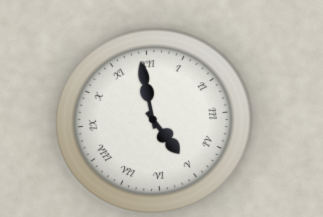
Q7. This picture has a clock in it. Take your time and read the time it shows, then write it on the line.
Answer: 4:59
